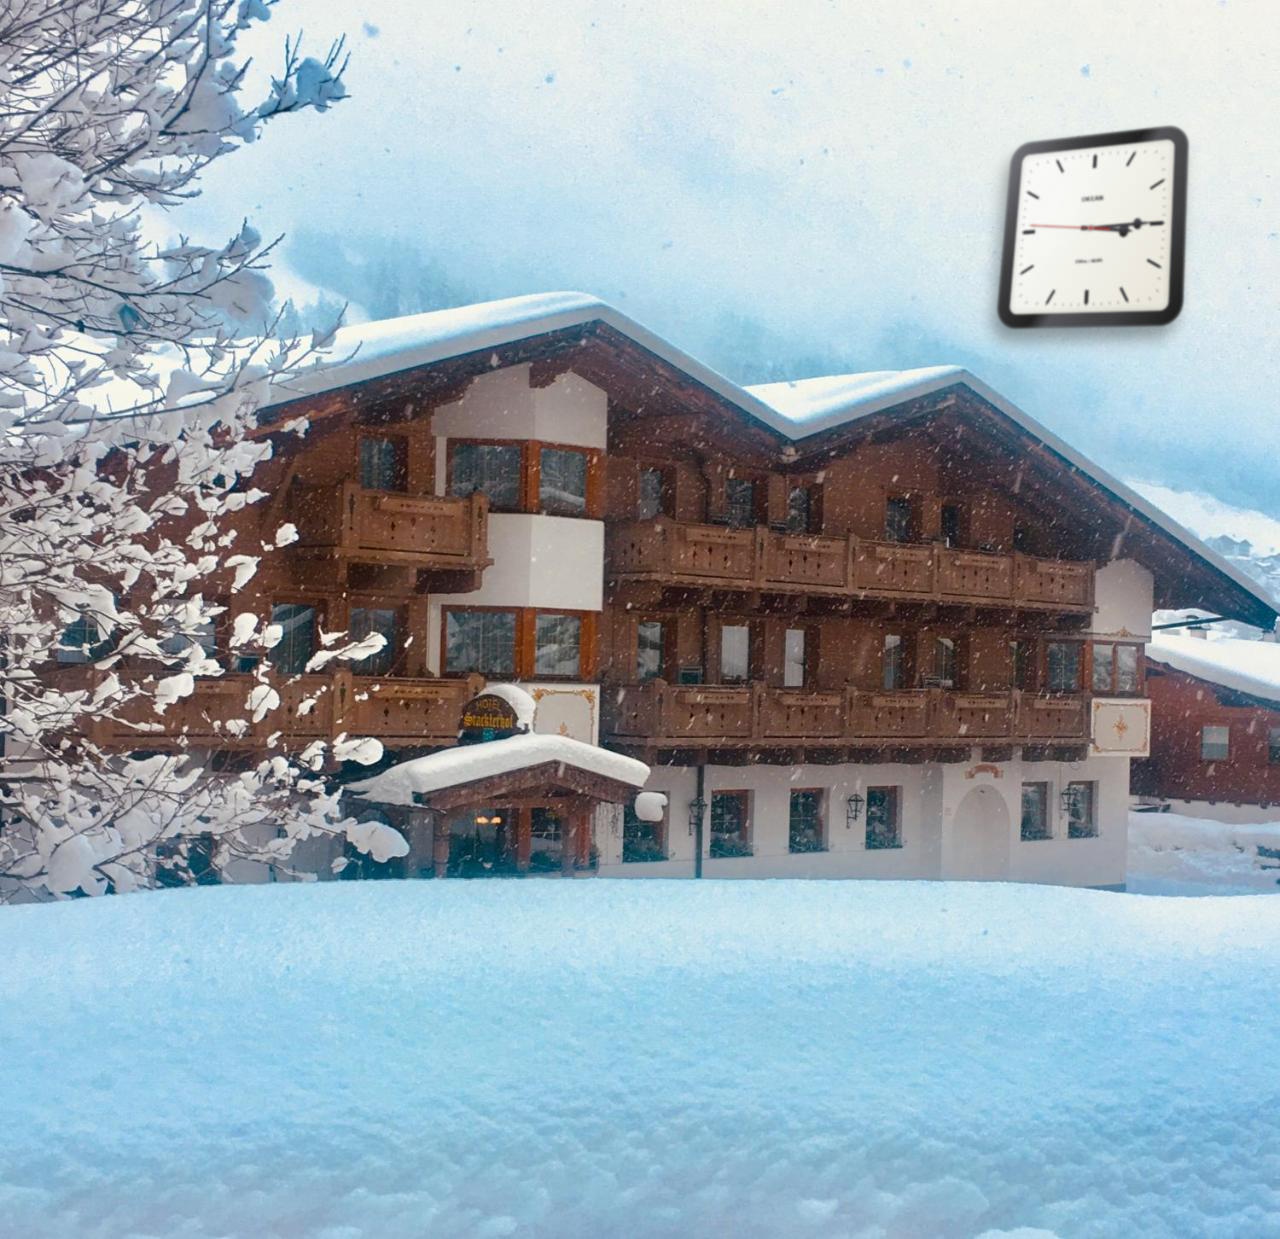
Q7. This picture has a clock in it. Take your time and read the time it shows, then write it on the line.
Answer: 3:14:46
